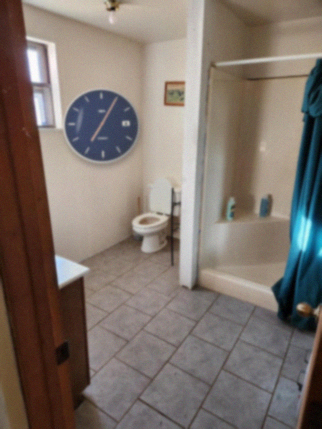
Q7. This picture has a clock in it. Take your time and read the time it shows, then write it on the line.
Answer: 7:05
